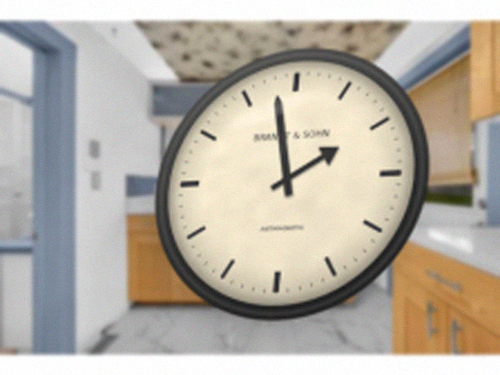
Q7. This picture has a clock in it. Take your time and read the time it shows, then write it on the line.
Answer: 1:58
